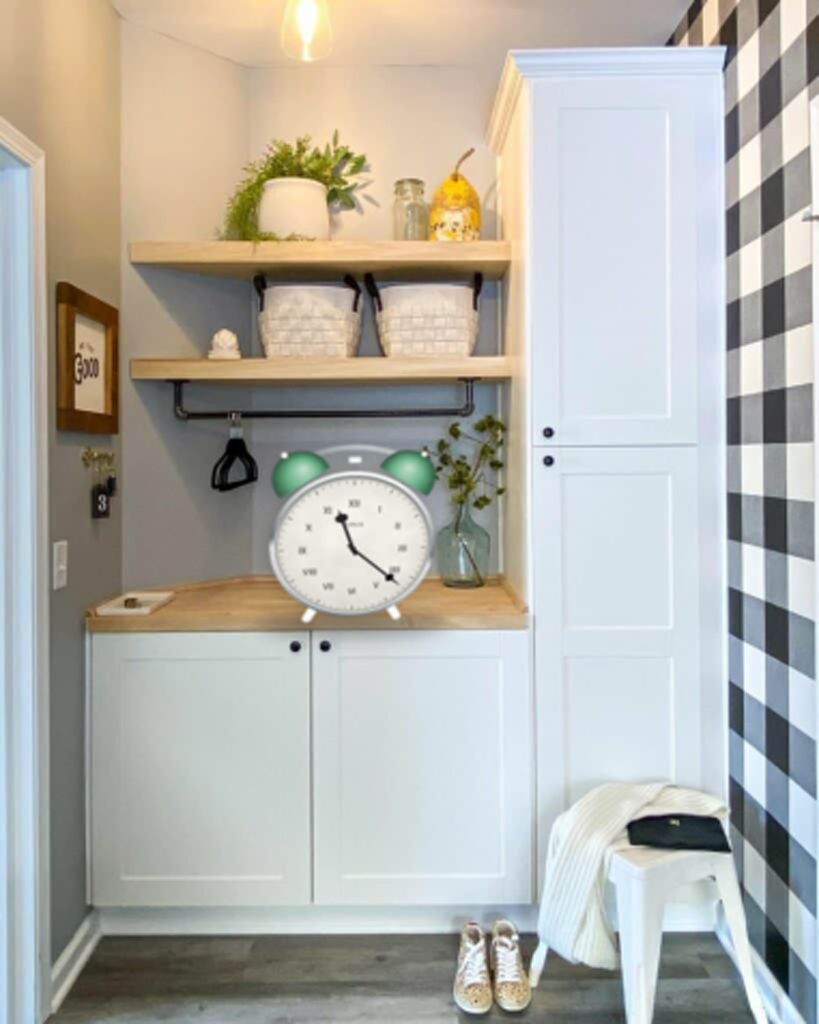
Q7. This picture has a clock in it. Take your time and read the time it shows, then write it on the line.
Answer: 11:22
